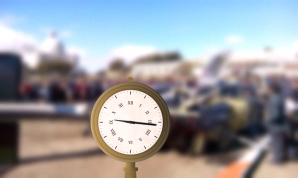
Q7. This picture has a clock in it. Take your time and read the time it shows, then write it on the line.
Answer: 9:16
